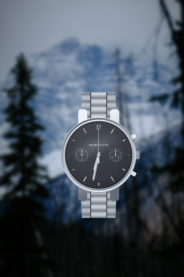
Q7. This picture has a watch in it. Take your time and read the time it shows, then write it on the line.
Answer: 6:32
